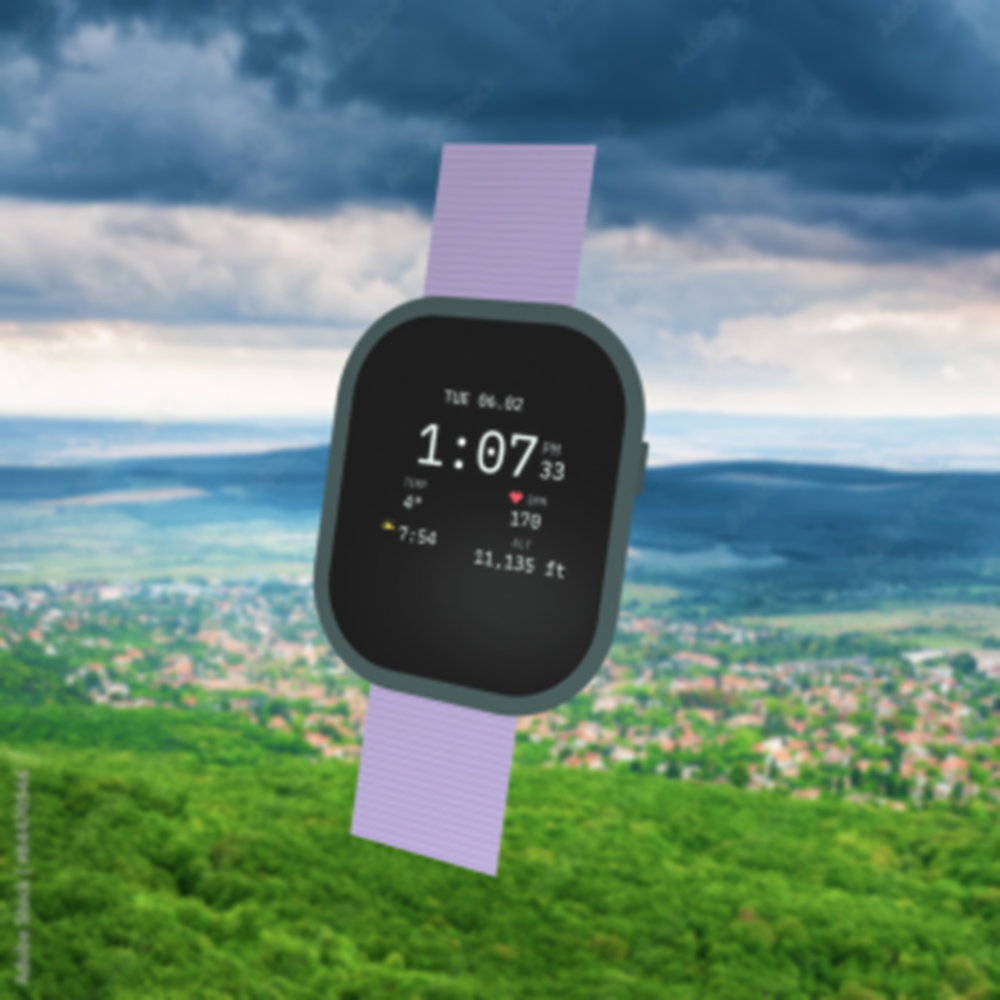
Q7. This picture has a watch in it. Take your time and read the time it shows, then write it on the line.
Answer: 1:07
